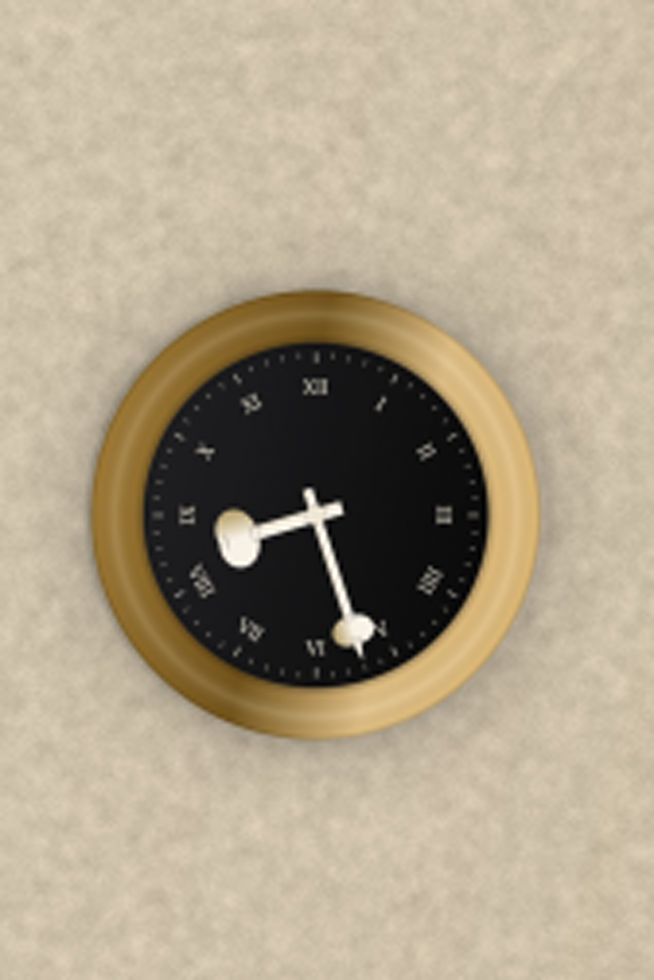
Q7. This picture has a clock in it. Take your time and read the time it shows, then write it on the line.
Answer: 8:27
